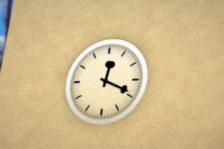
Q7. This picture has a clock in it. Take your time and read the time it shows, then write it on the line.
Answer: 12:19
